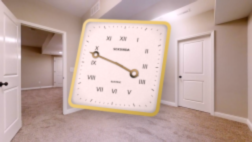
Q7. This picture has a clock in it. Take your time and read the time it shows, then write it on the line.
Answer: 3:48
